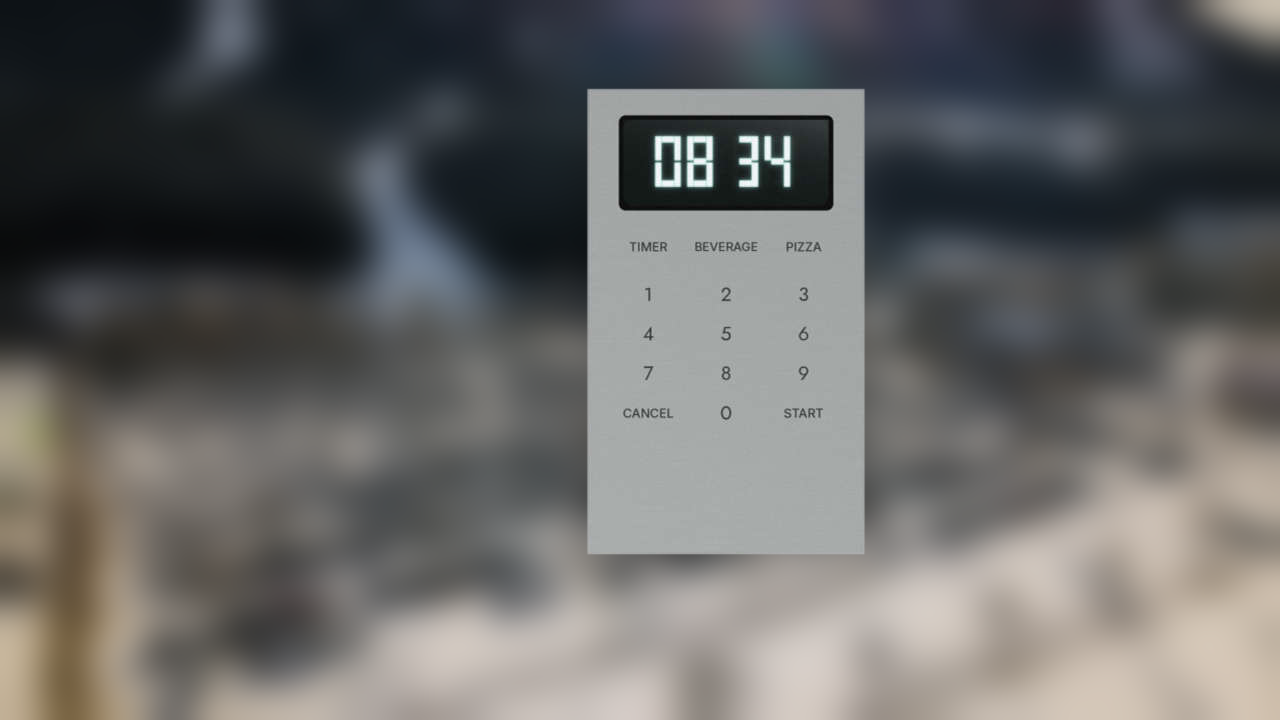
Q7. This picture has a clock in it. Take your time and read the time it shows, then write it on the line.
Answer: 8:34
